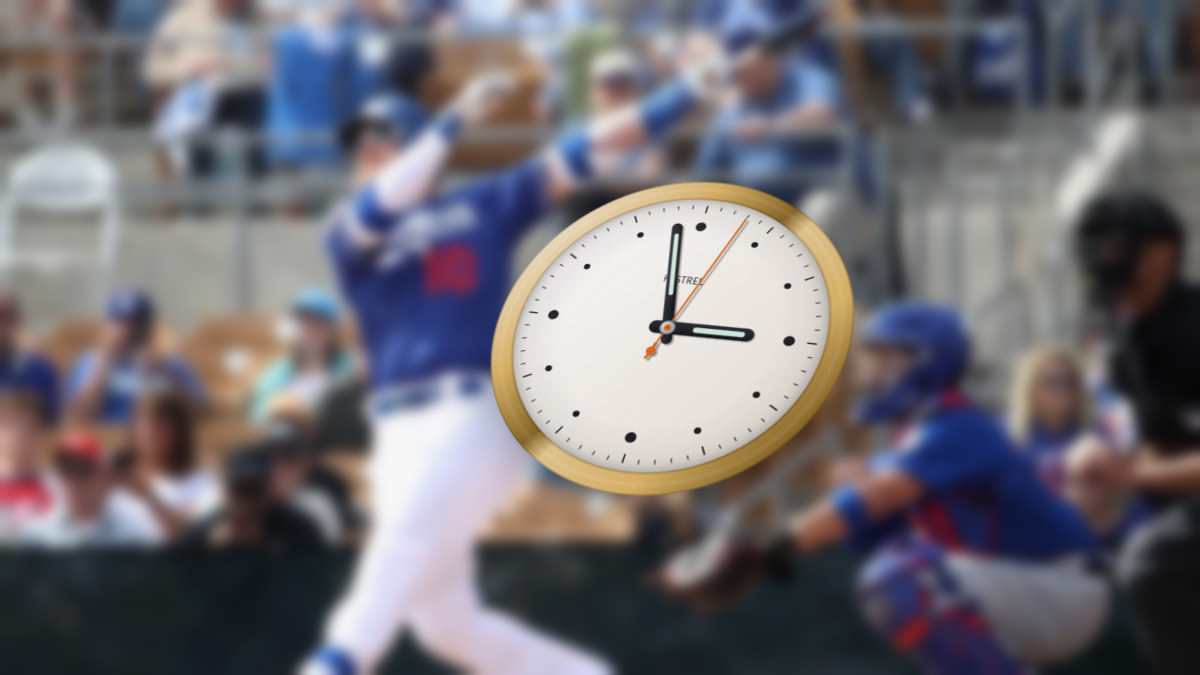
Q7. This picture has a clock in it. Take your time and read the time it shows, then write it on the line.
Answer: 2:58:03
